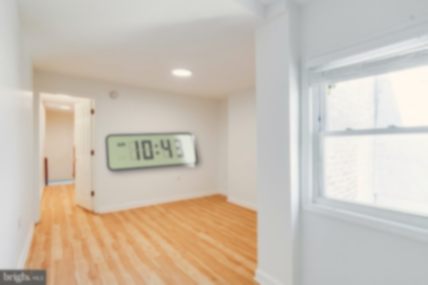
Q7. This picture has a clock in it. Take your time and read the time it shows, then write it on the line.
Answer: 10:43
